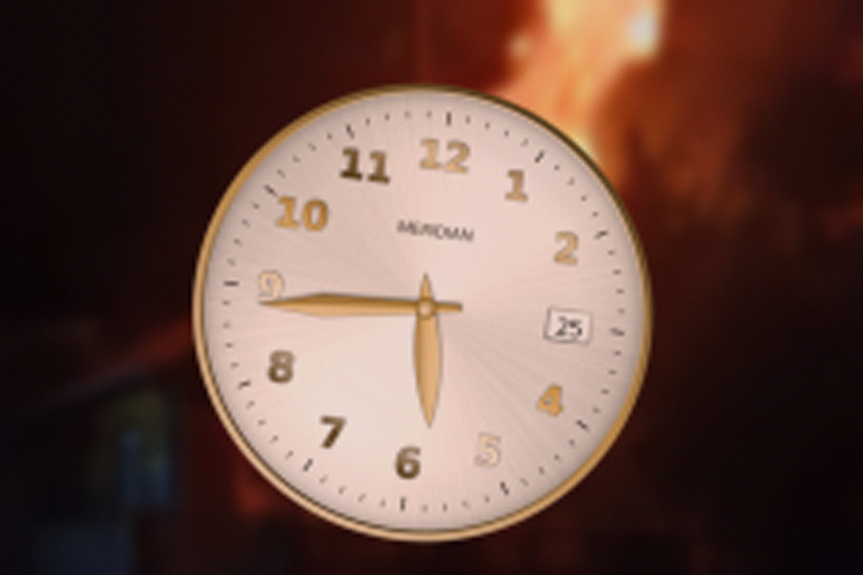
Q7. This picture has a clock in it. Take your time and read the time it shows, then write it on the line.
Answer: 5:44
